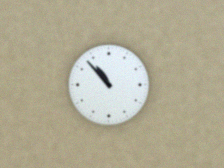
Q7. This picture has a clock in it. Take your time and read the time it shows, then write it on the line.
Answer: 10:53
